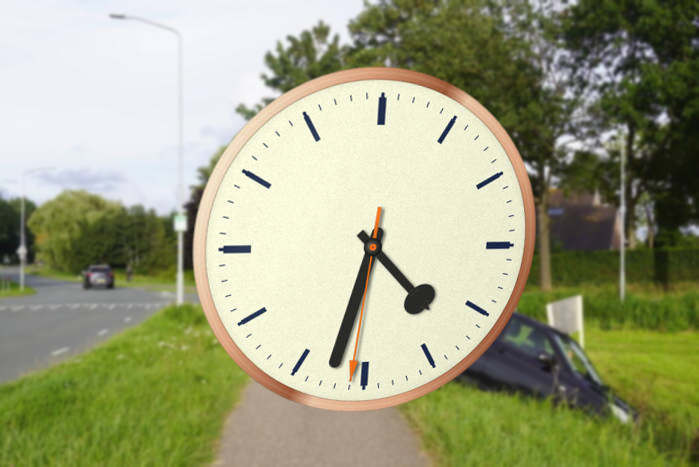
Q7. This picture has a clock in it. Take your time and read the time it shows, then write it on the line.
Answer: 4:32:31
